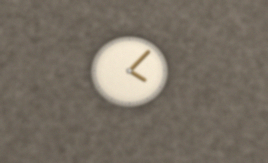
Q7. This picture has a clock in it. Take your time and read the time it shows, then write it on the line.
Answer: 4:07
